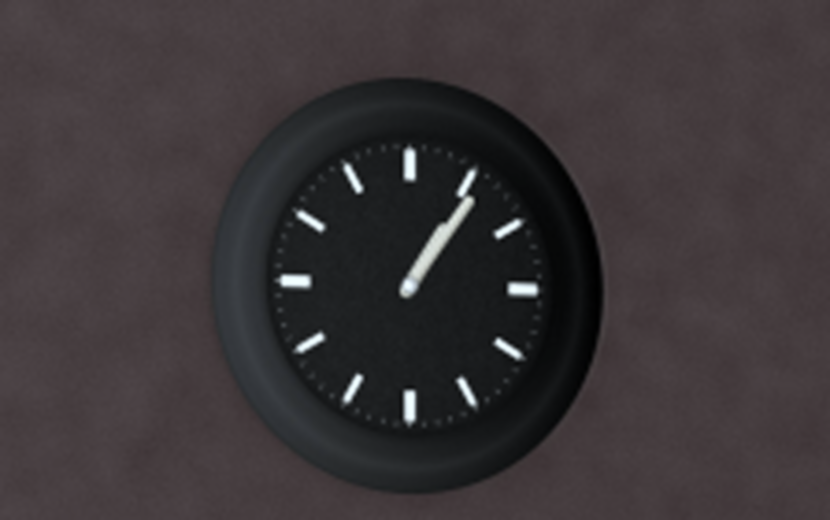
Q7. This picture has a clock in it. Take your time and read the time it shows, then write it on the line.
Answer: 1:06
